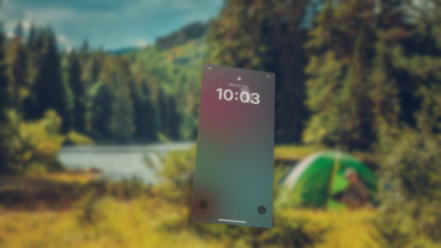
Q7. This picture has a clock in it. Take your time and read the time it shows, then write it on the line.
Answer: 10:03
